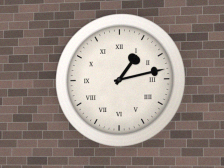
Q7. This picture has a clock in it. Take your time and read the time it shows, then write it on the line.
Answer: 1:13
